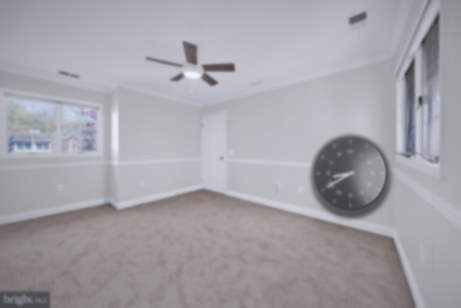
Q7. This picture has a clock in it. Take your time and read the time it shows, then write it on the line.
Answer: 8:40
